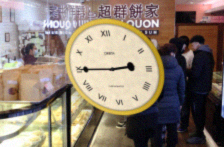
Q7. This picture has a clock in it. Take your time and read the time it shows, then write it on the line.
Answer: 2:45
